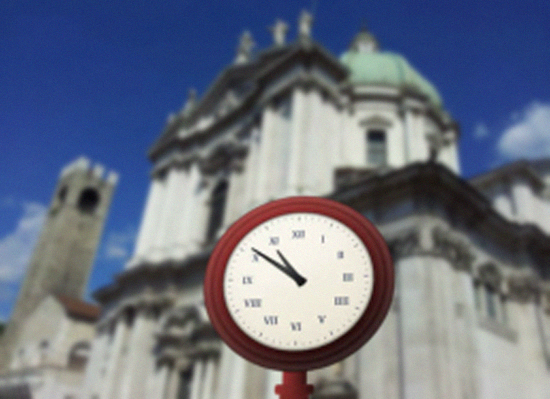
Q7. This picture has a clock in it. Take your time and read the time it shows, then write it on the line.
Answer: 10:51
